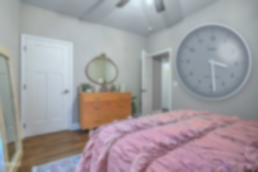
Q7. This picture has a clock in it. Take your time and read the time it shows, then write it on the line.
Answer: 3:29
